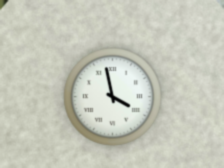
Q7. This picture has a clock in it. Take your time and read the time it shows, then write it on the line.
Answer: 3:58
